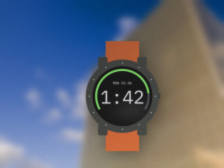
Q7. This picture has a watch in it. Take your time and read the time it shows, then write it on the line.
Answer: 1:42
